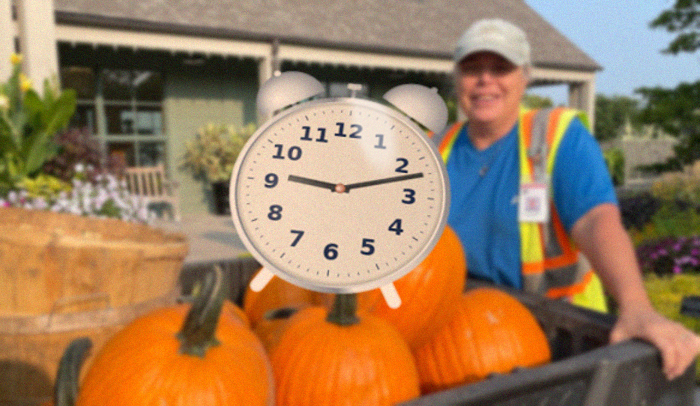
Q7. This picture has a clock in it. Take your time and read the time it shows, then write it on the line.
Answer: 9:12
